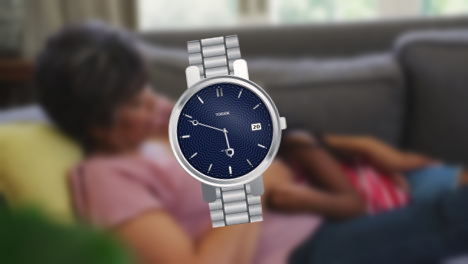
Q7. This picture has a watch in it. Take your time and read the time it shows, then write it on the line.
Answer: 5:49
